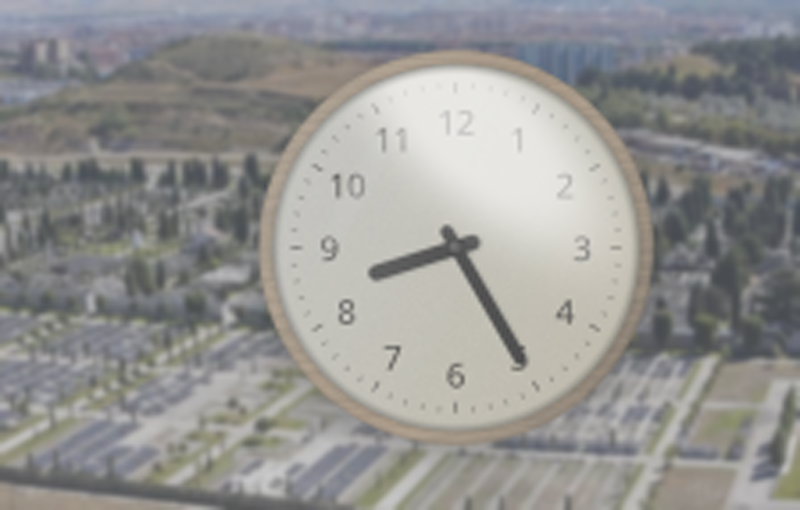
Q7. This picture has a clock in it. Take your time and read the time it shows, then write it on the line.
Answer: 8:25
